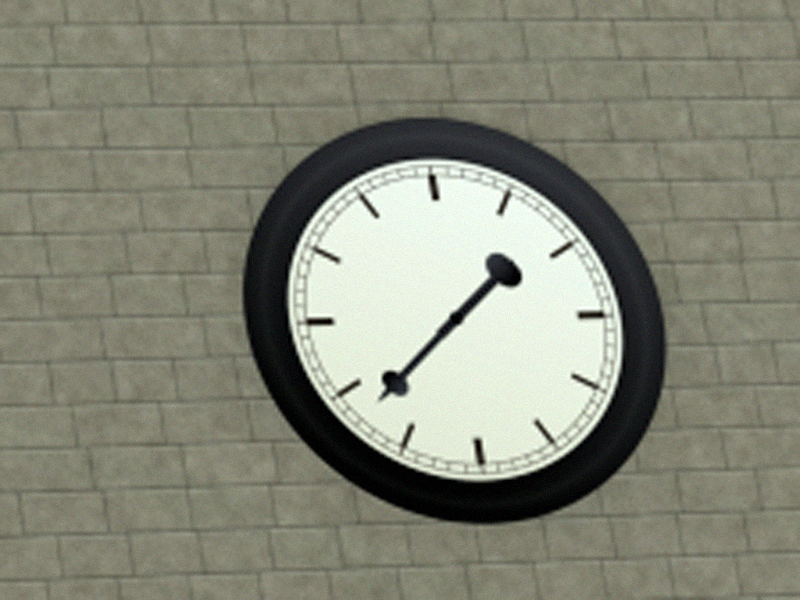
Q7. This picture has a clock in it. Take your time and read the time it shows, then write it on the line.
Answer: 1:38
